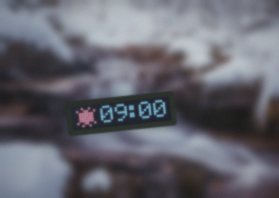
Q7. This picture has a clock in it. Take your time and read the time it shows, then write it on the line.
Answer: 9:00
